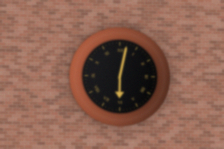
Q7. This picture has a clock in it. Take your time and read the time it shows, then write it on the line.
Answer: 6:02
